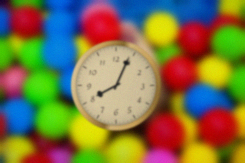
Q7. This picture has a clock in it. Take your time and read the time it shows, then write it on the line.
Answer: 8:04
